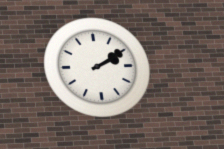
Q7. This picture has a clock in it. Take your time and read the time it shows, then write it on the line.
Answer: 2:10
